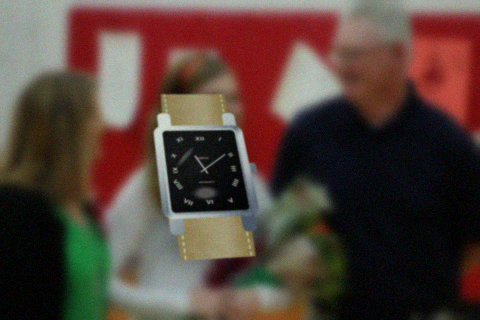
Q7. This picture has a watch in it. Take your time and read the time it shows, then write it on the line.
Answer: 11:09
